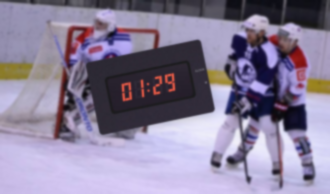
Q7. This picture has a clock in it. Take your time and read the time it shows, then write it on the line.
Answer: 1:29
